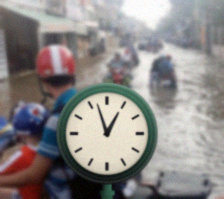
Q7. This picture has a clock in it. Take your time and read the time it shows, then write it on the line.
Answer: 12:57
